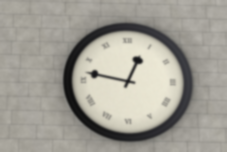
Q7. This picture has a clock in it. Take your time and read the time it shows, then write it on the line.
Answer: 12:47
